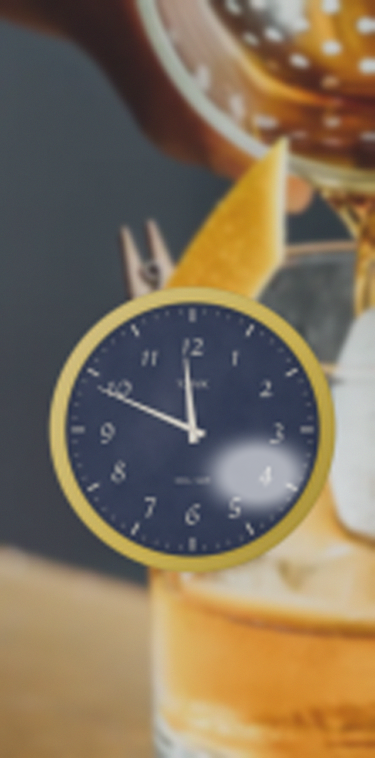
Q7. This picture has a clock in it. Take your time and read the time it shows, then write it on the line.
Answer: 11:49
